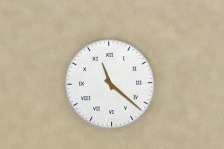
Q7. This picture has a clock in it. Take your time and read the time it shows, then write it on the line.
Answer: 11:22
